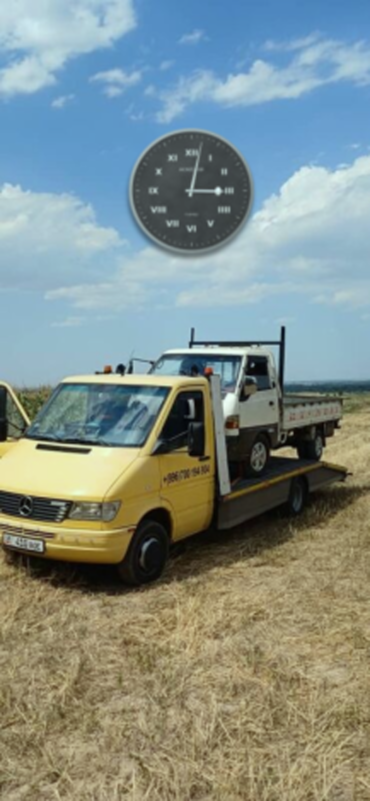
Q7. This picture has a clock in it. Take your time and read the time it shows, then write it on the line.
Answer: 3:02
